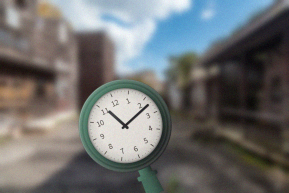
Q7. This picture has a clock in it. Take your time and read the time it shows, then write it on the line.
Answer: 11:12
